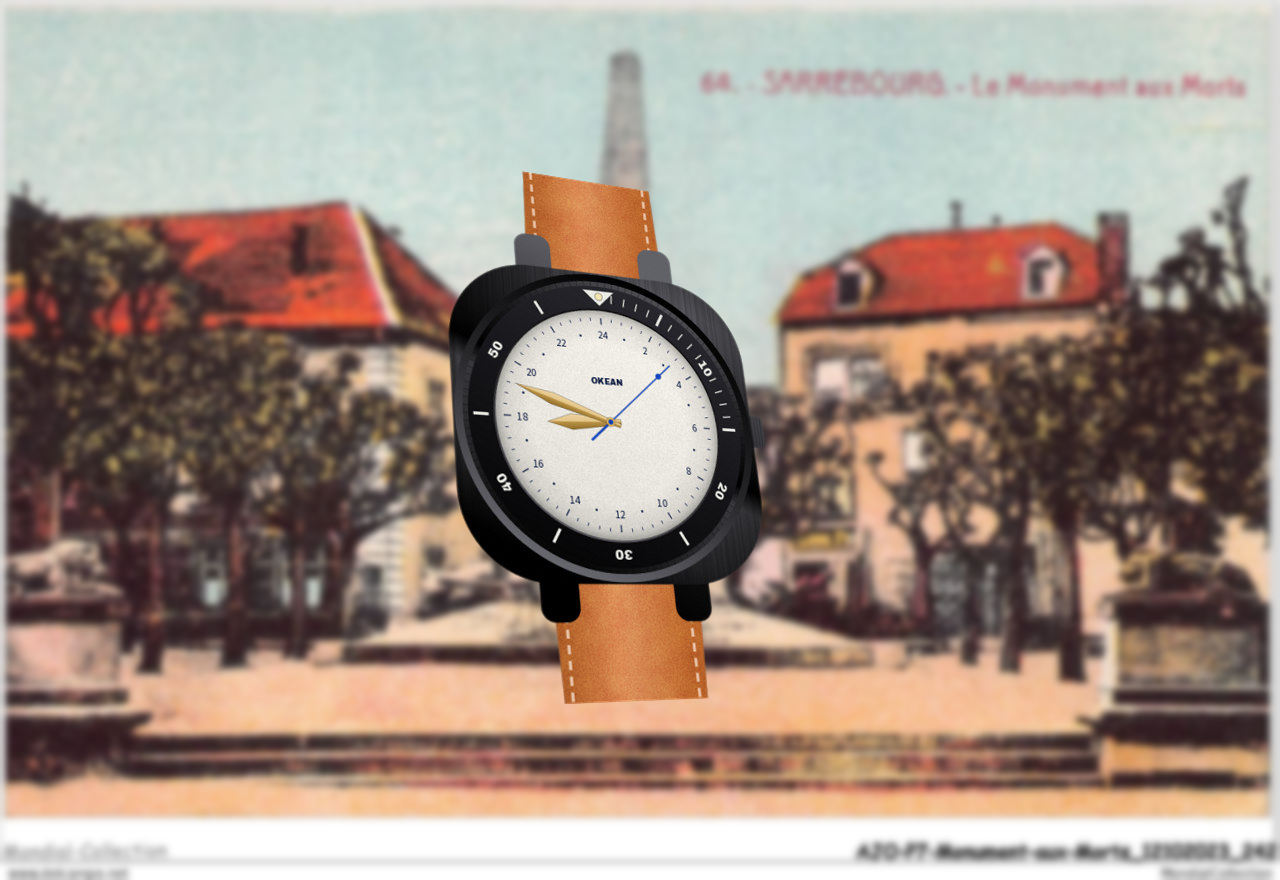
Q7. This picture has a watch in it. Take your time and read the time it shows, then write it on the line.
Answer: 17:48:08
